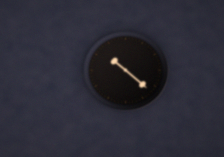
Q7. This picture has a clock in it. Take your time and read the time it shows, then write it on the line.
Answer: 10:22
